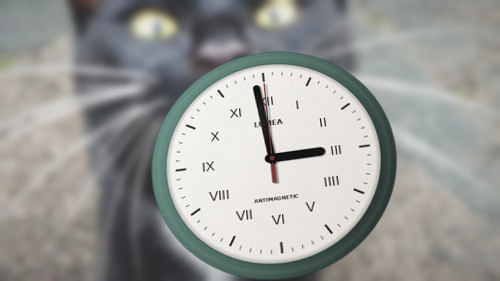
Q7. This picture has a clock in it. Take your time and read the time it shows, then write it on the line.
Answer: 2:59:00
